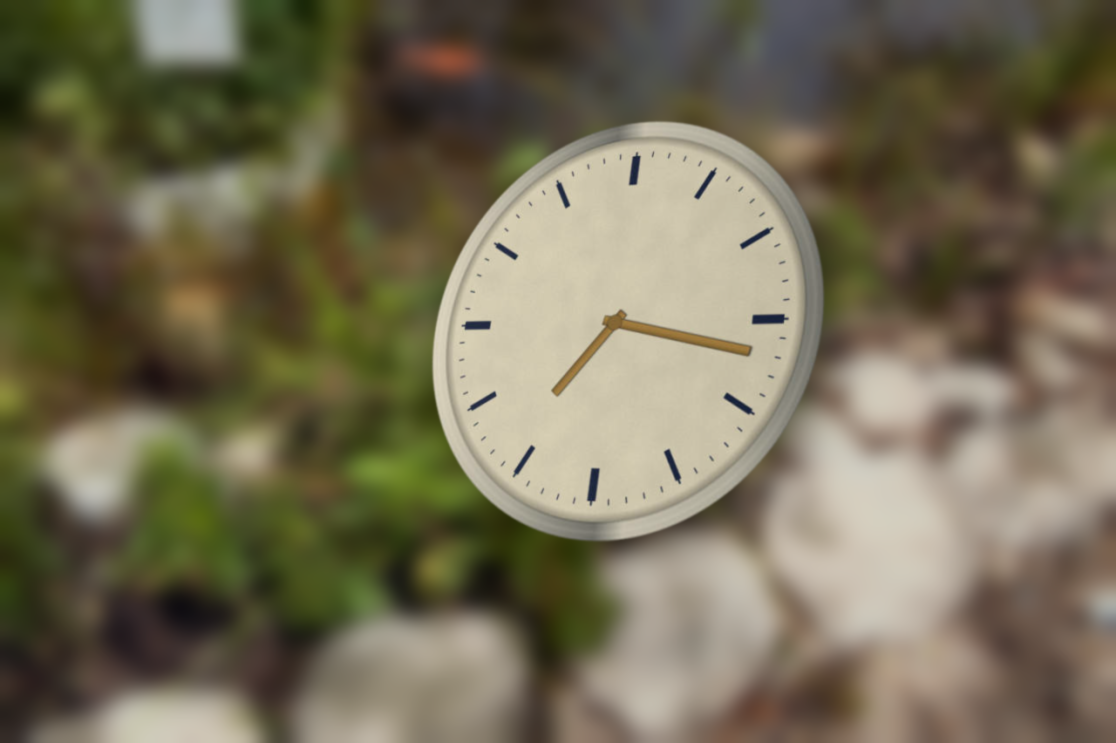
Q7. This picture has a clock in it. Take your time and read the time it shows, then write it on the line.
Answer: 7:17
